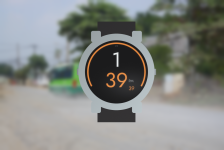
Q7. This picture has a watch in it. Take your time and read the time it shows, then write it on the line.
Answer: 1:39
